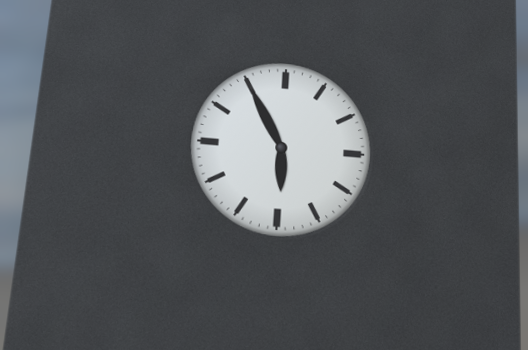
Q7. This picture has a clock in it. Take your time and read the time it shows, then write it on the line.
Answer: 5:55
